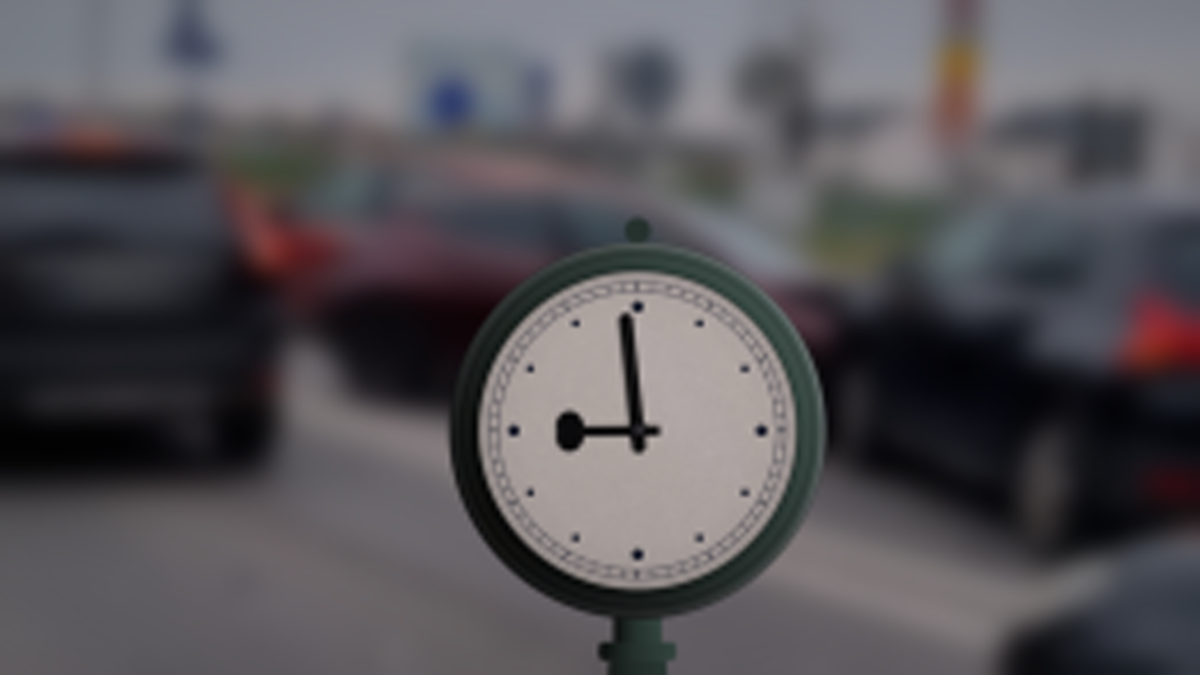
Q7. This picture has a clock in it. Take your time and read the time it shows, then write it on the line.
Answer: 8:59
